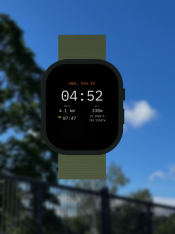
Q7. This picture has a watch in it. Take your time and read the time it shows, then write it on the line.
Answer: 4:52
